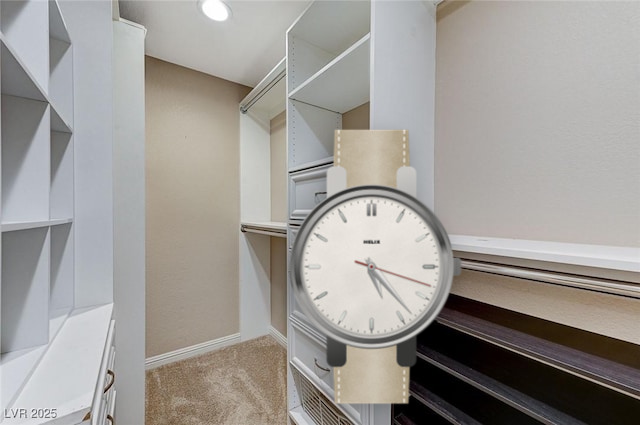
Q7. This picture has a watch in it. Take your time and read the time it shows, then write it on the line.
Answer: 5:23:18
